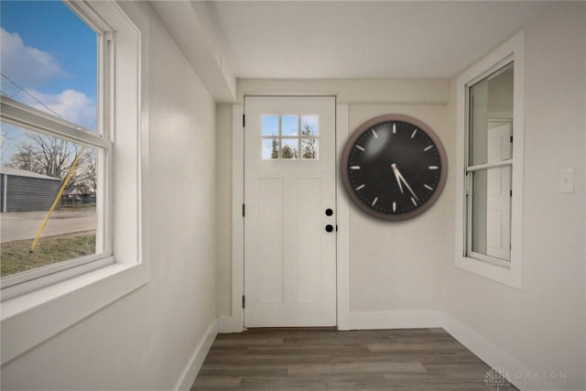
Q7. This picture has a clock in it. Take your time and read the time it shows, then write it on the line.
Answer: 5:24
